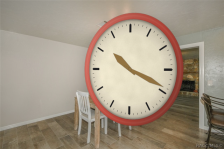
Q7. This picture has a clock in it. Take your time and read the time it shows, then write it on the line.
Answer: 10:19
